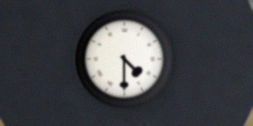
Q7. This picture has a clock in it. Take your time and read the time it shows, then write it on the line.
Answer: 4:30
